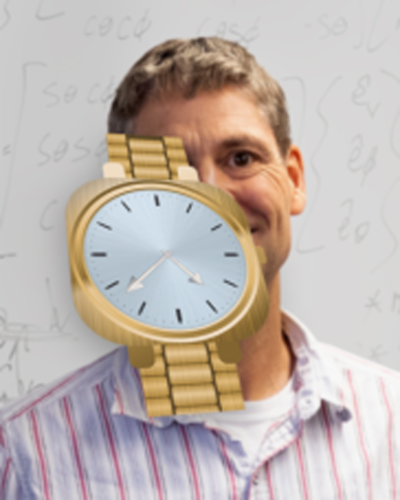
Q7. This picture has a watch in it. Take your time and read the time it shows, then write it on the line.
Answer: 4:38
